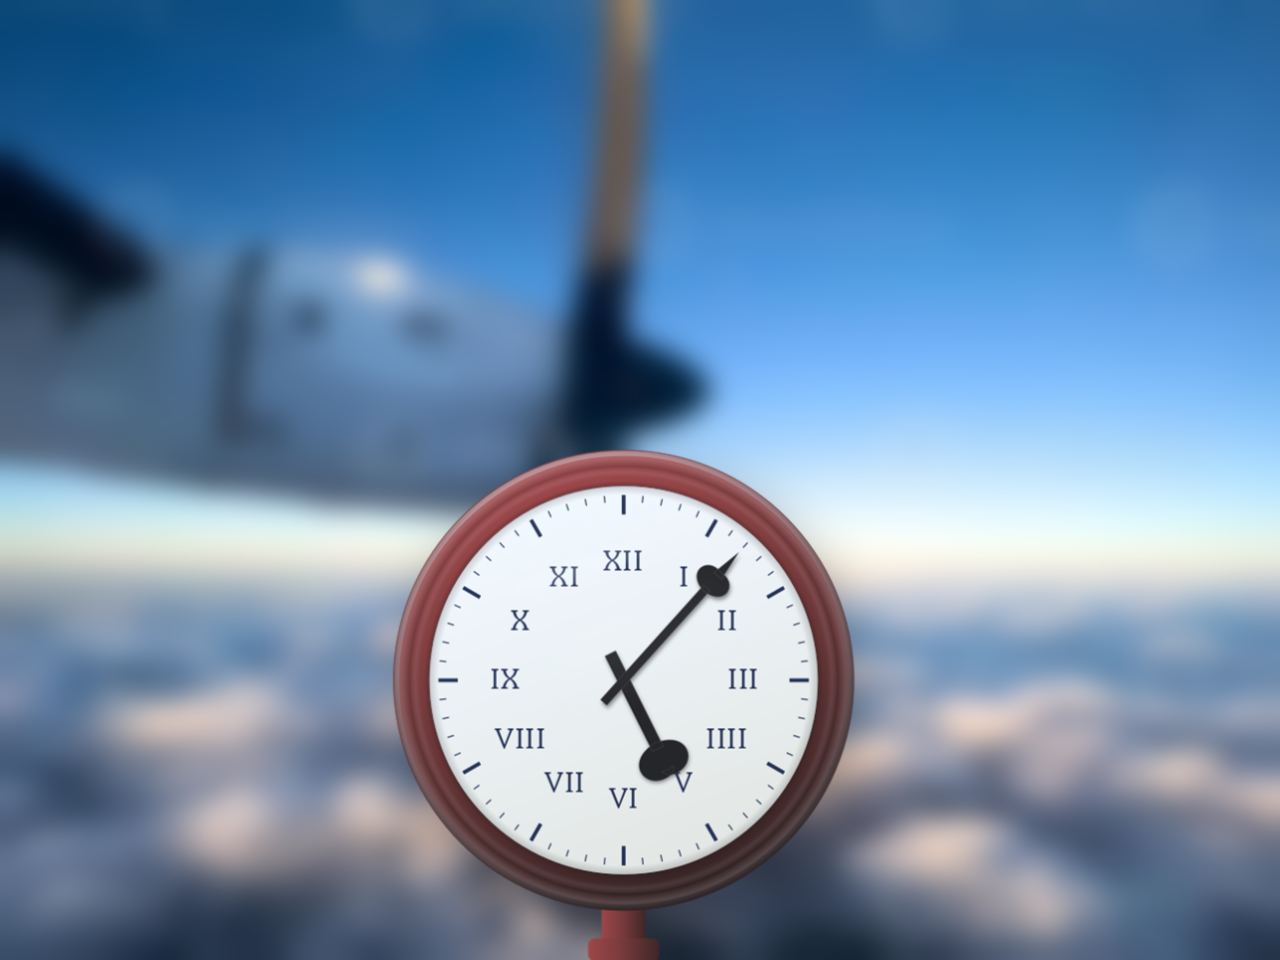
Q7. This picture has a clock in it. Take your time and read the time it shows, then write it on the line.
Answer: 5:07
